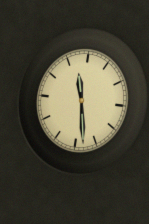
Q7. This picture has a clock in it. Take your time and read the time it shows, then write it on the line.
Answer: 11:28
